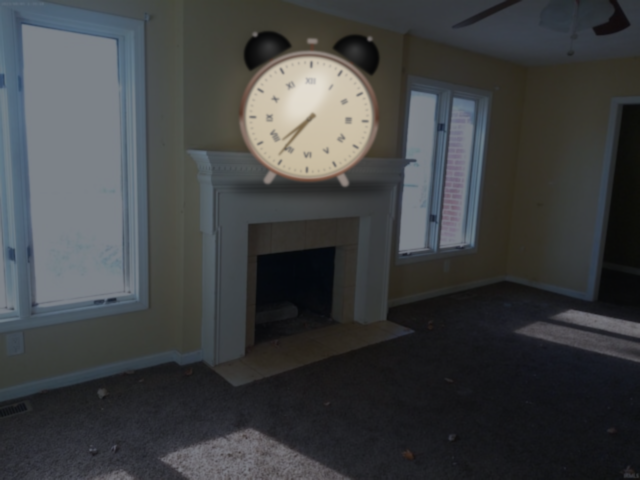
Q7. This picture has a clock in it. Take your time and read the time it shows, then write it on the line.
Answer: 7:36
